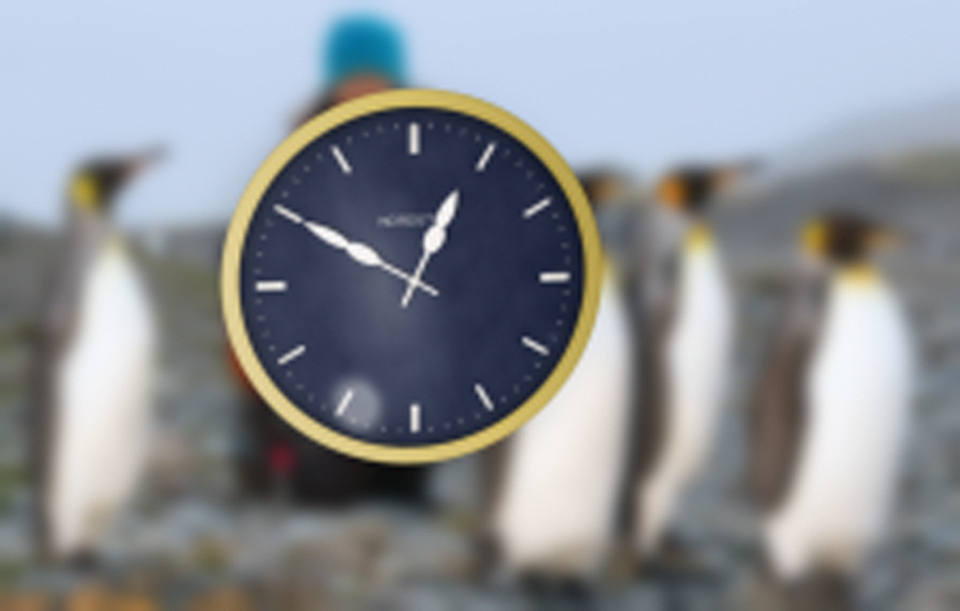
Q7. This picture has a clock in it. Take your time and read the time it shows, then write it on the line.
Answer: 12:50
